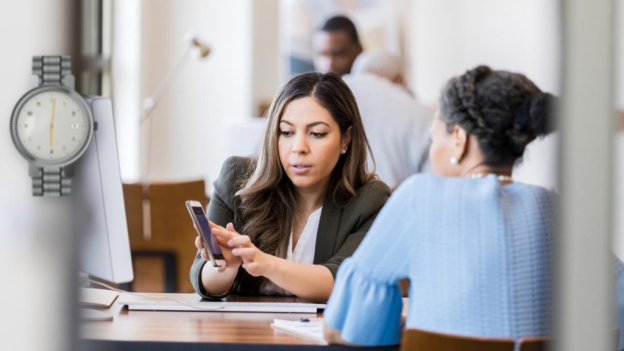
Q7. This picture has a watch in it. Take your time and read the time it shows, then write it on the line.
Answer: 6:01
